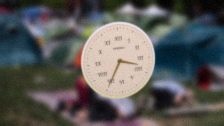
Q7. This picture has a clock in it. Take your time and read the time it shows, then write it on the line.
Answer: 3:35
